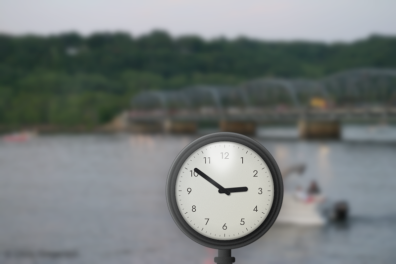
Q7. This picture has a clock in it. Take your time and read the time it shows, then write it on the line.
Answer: 2:51
